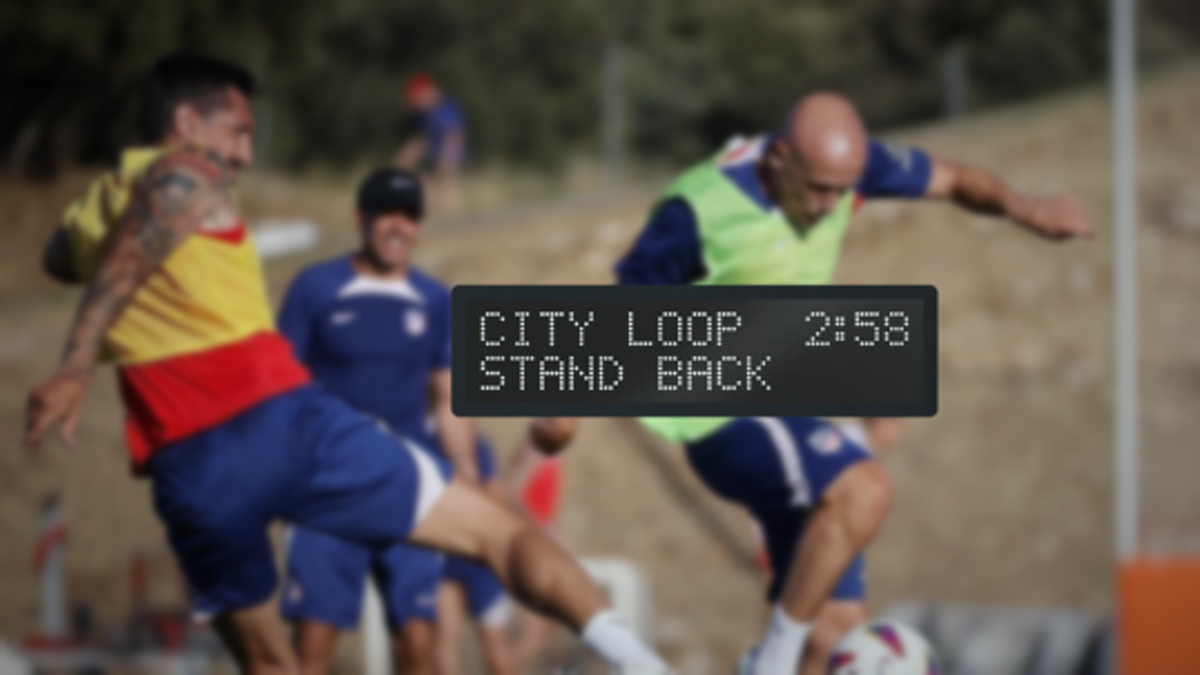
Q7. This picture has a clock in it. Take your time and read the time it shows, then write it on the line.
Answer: 2:58
